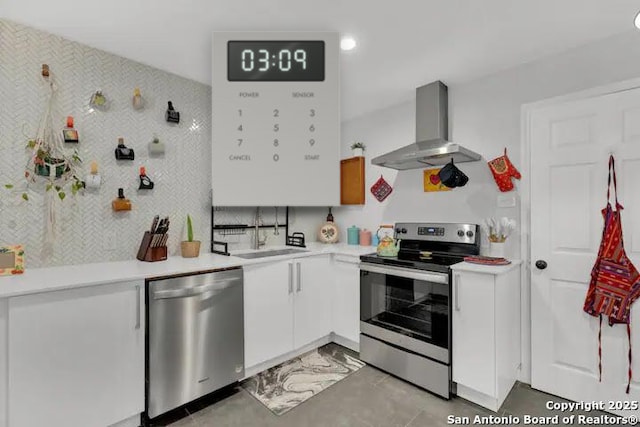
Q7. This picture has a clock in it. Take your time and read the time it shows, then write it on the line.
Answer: 3:09
